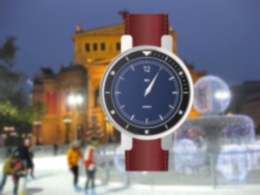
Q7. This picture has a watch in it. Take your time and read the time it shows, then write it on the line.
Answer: 1:05
